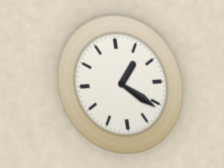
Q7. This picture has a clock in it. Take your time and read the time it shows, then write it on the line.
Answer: 1:21
